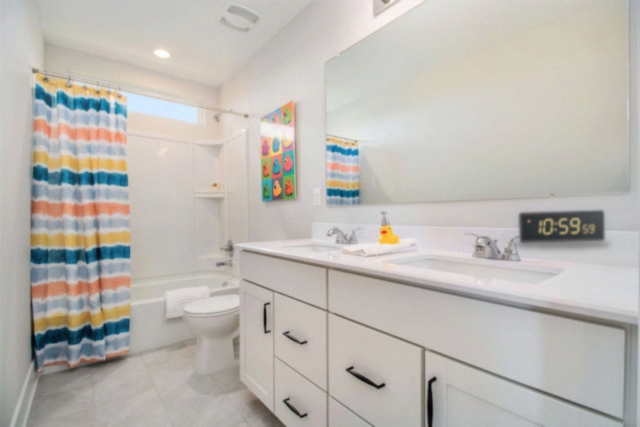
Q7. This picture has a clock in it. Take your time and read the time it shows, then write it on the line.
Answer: 10:59
